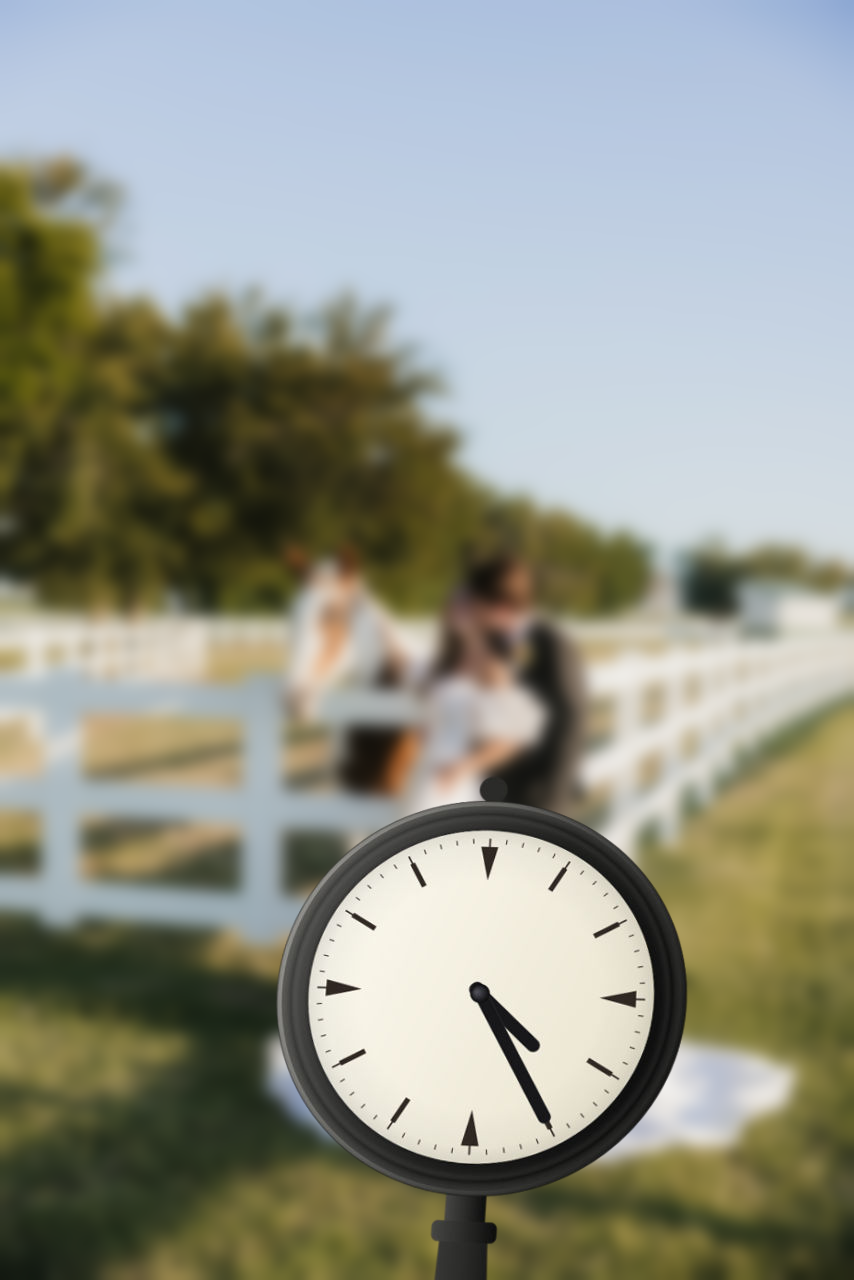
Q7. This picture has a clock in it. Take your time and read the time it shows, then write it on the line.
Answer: 4:25
